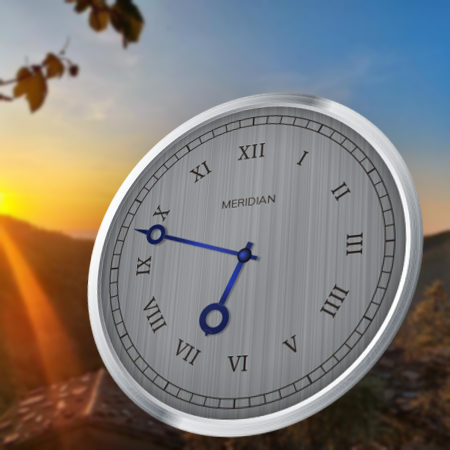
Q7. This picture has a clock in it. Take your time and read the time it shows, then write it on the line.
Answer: 6:48
